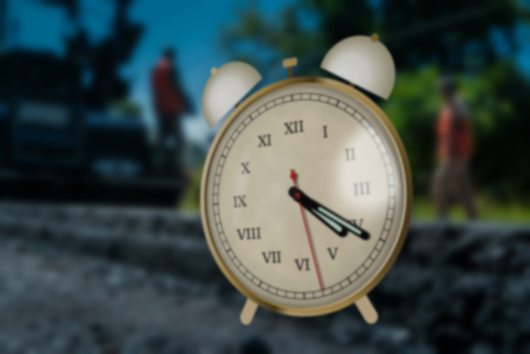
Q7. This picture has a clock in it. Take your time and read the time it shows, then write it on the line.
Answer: 4:20:28
